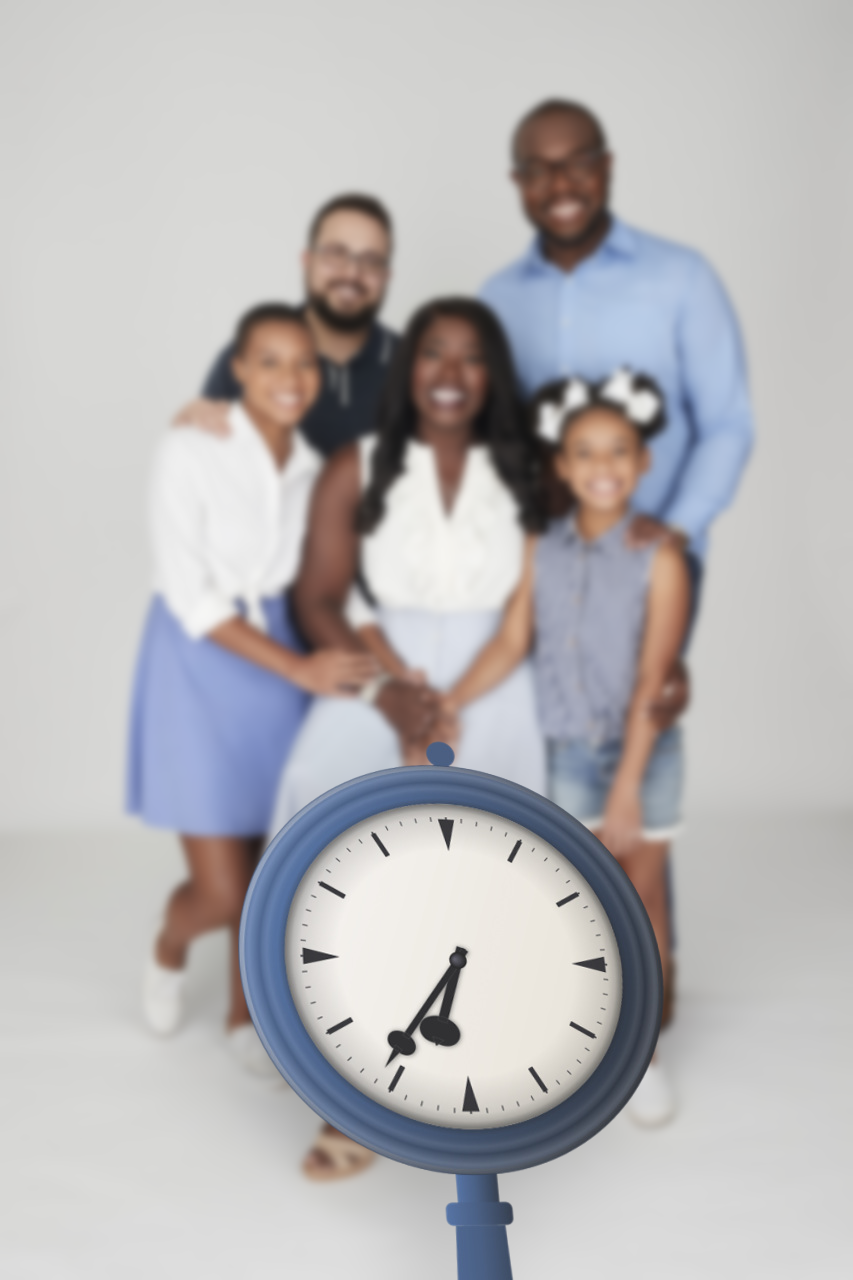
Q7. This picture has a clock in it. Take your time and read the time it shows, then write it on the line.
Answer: 6:36
